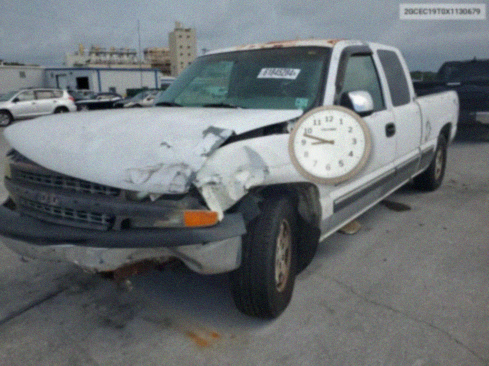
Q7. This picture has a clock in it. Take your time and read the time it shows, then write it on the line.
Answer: 8:48
